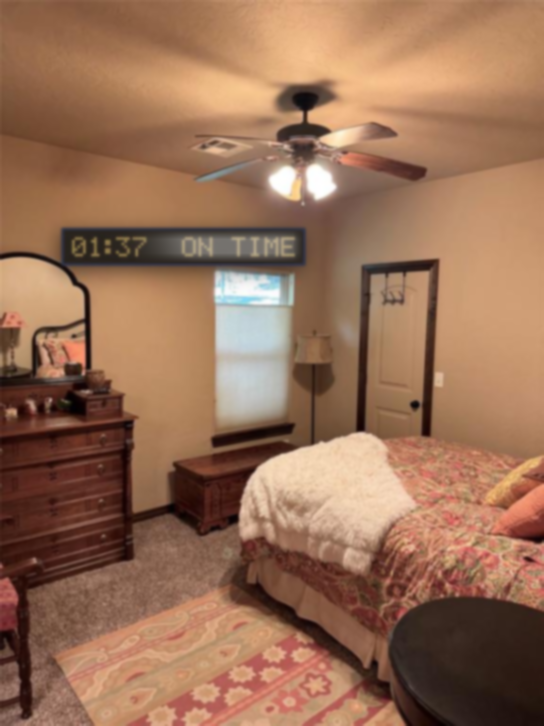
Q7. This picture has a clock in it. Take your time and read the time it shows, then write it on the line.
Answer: 1:37
